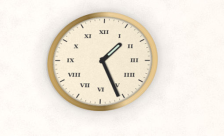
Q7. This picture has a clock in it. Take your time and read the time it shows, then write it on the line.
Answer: 1:26
